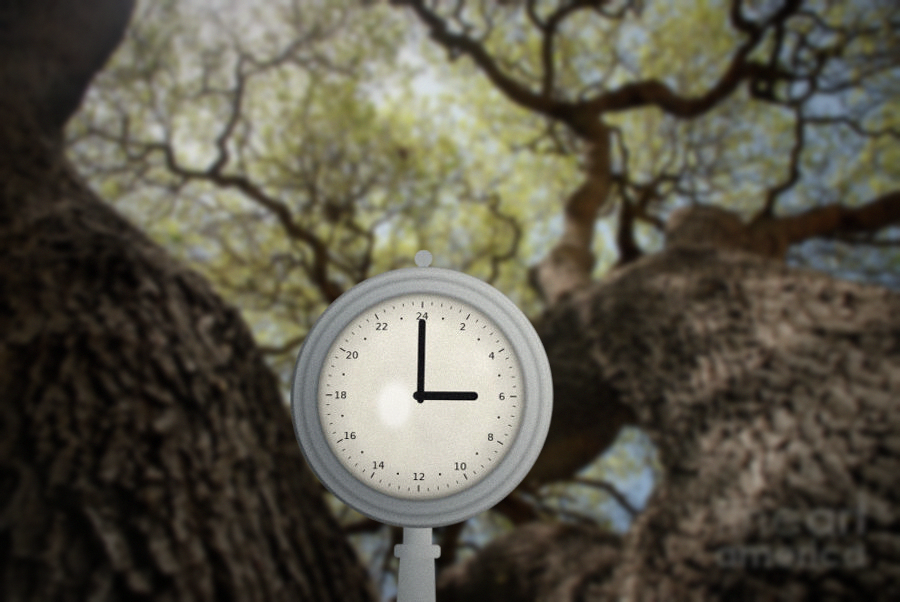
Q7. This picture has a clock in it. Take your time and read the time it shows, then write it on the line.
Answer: 6:00
